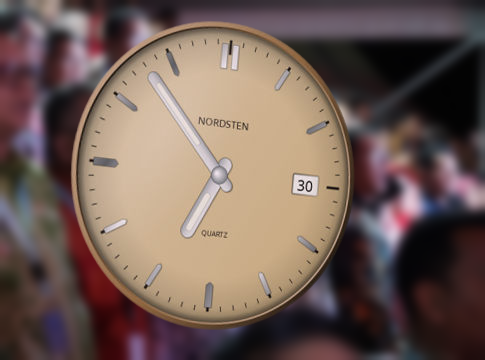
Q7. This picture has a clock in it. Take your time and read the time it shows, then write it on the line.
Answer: 6:53
